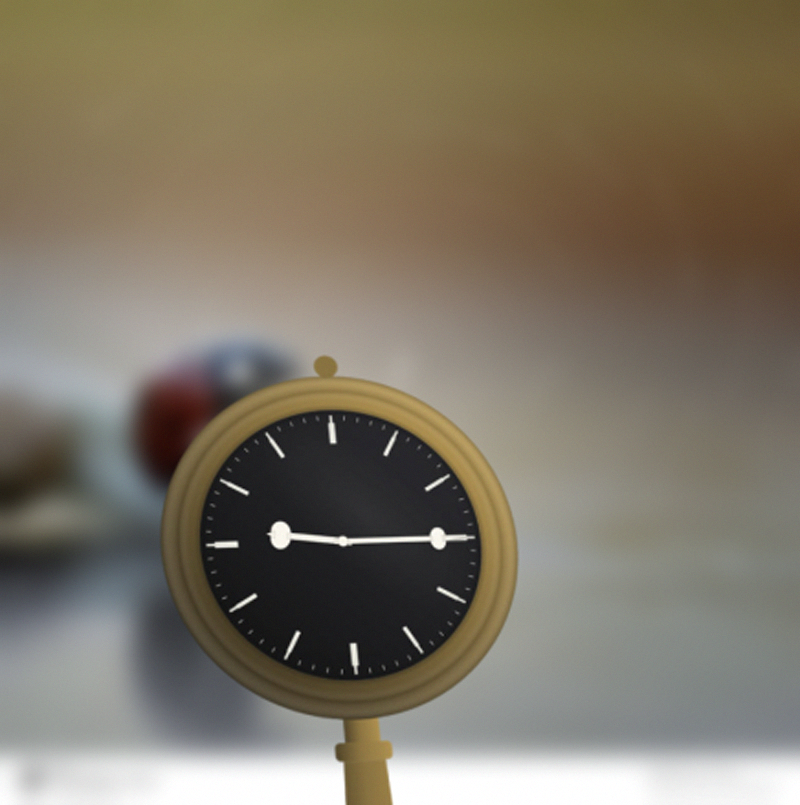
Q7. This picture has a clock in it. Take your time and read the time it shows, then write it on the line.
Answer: 9:15
